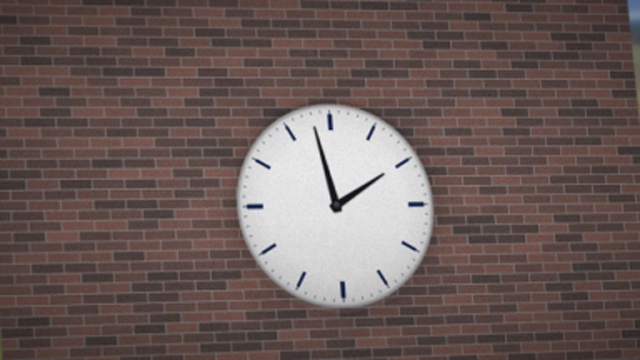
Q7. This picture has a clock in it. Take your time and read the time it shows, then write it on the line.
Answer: 1:58
